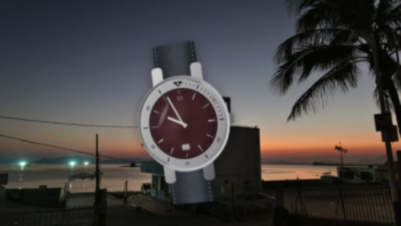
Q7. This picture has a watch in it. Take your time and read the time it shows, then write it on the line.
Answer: 9:56
